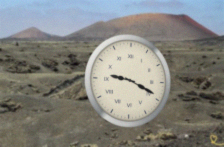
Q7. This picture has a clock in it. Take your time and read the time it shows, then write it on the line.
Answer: 9:19
